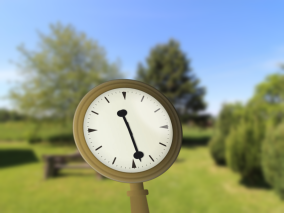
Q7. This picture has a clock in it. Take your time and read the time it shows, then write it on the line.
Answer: 11:28
